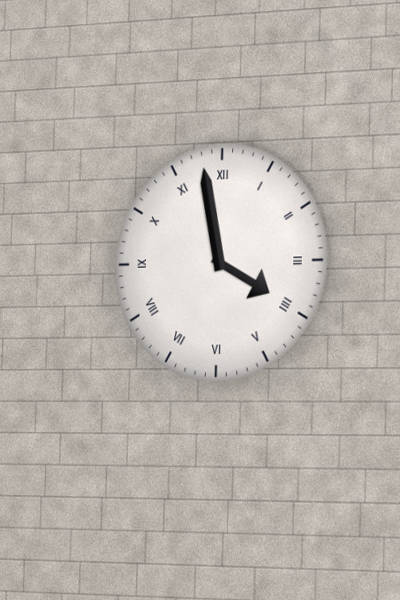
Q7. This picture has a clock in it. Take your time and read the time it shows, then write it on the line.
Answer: 3:58
